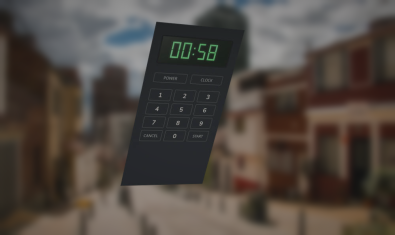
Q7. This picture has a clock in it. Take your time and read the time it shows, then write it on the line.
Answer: 0:58
